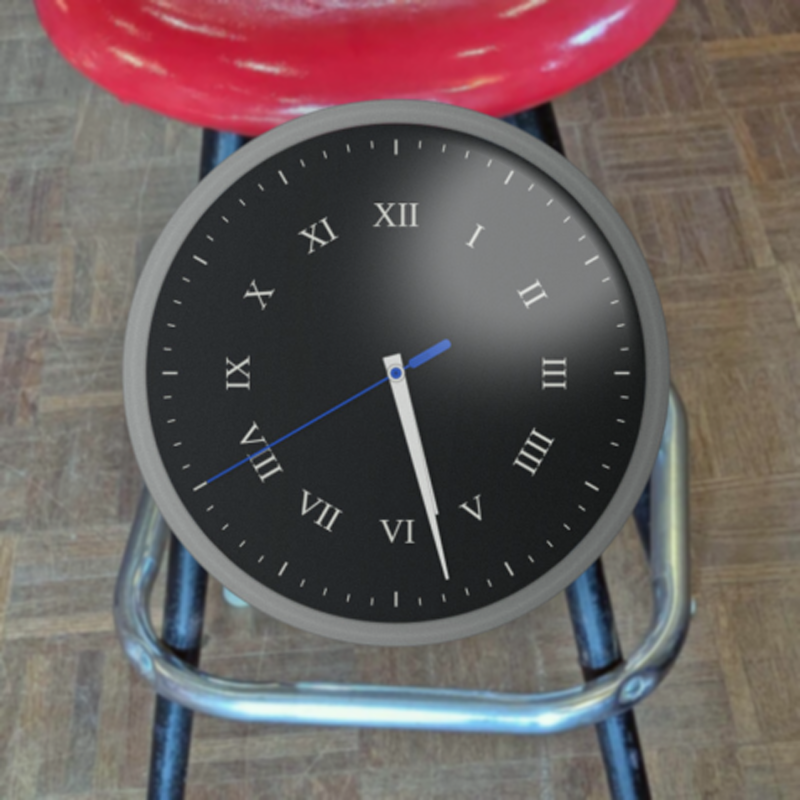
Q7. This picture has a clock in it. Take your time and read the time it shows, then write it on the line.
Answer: 5:27:40
